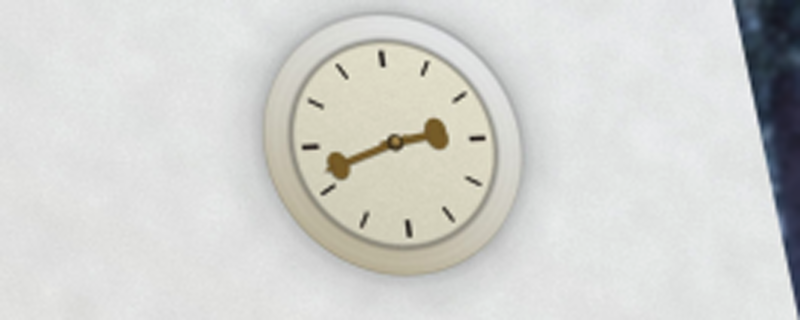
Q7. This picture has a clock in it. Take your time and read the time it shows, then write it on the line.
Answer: 2:42
